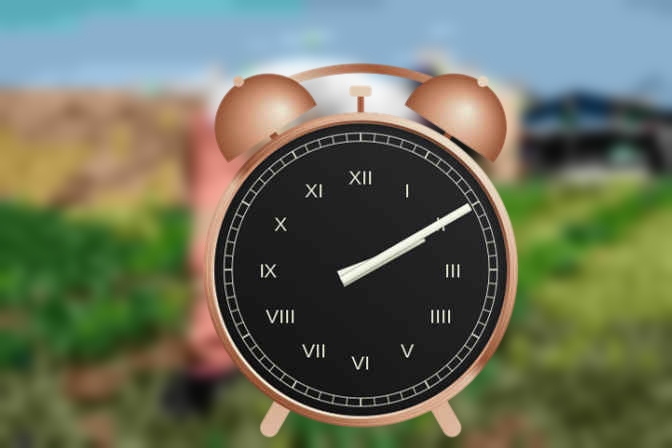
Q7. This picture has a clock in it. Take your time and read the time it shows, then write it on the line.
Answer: 2:10
